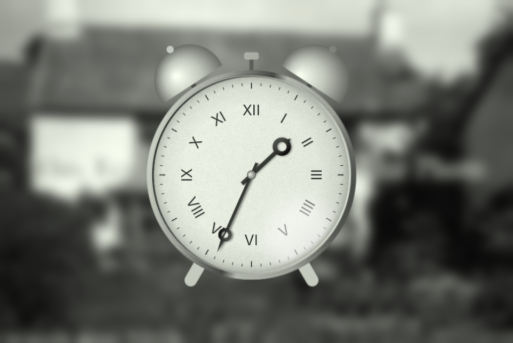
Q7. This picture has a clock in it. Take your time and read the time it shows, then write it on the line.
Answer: 1:34
